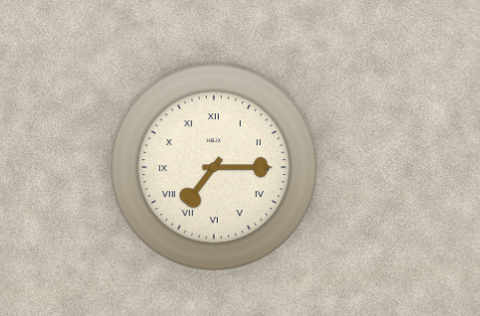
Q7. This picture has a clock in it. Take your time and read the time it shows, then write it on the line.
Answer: 7:15
